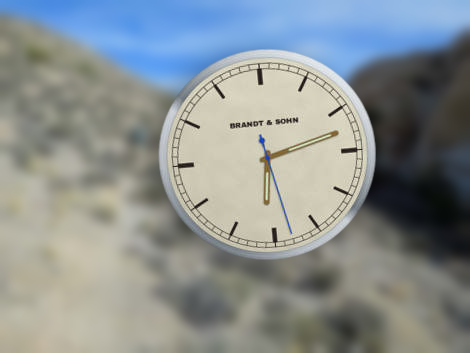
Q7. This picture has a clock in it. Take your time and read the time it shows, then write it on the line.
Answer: 6:12:28
